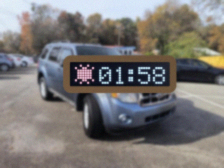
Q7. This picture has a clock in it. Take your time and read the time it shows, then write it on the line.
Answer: 1:58
